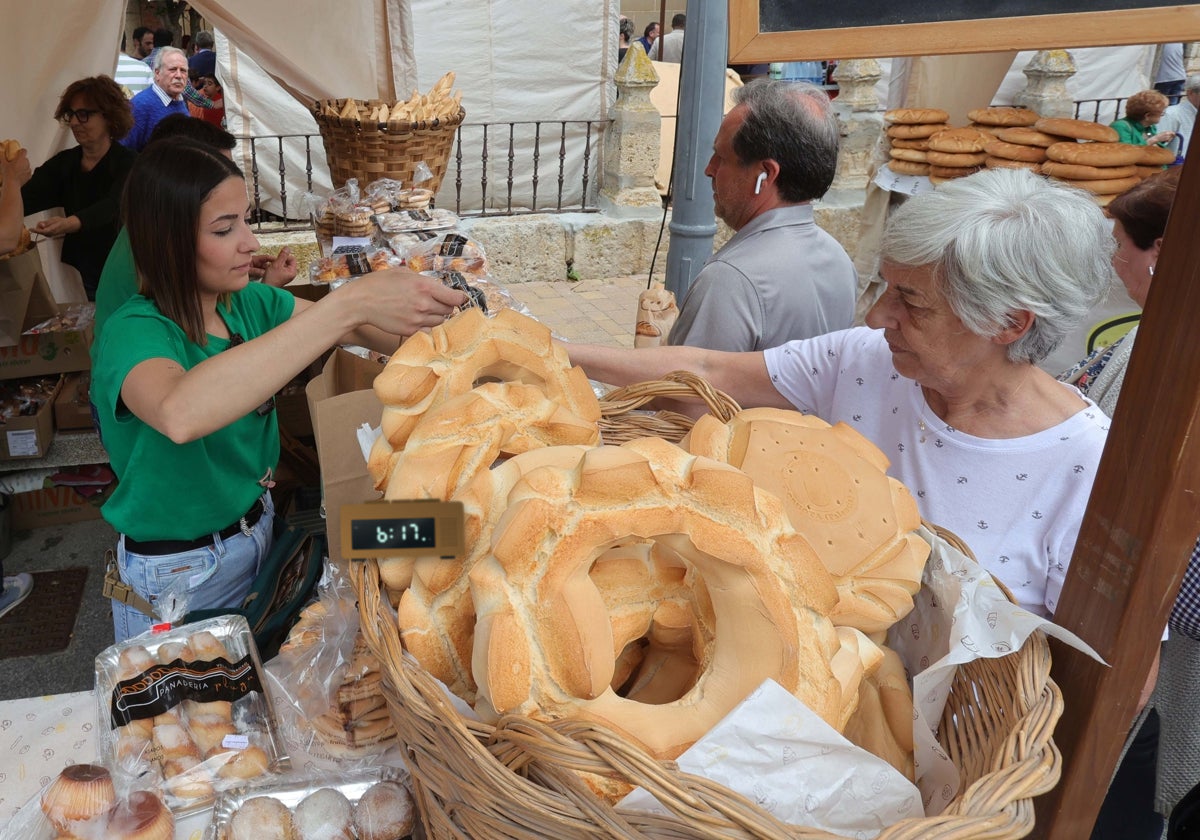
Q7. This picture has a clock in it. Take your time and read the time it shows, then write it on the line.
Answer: 6:17
